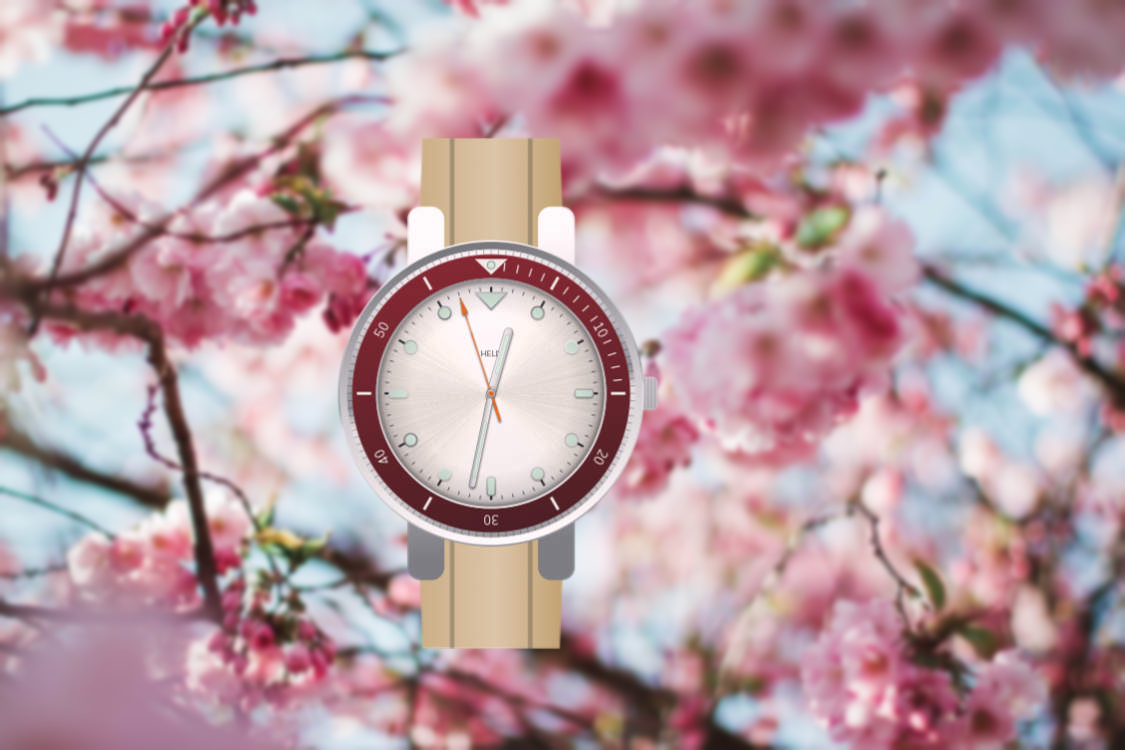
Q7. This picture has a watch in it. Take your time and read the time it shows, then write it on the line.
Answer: 12:31:57
